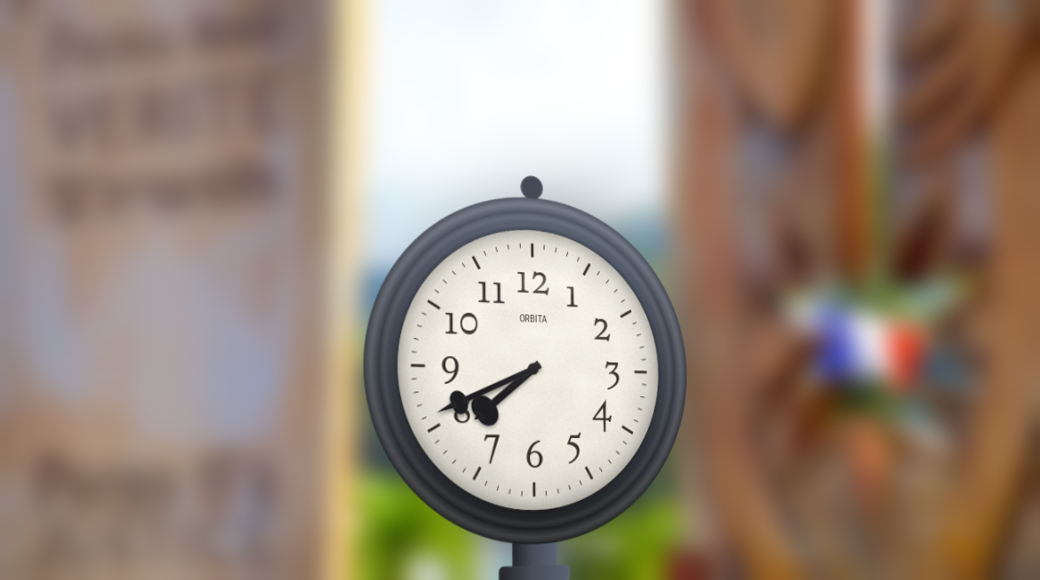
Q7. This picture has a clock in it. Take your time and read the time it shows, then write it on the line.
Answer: 7:41
